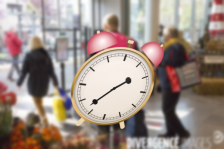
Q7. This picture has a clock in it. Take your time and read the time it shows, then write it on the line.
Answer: 1:37
